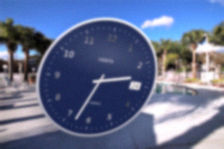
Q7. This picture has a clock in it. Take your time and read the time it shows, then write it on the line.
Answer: 2:33
